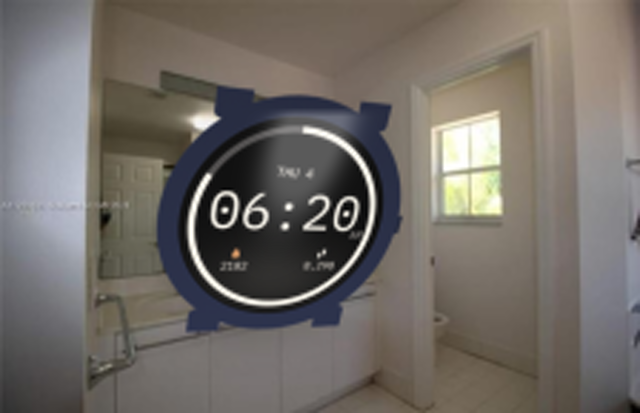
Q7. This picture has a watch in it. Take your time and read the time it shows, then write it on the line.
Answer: 6:20
